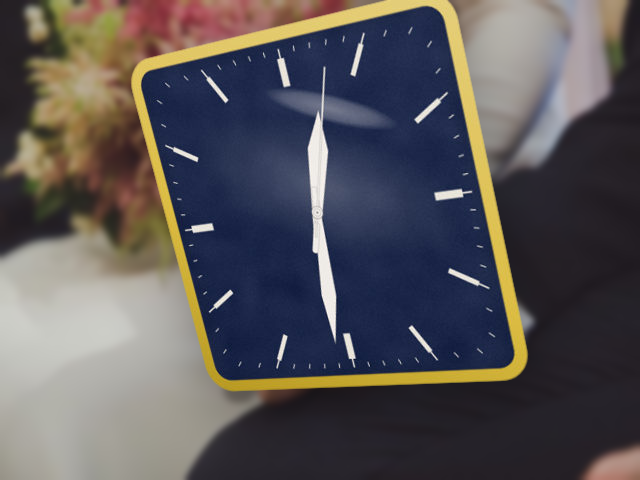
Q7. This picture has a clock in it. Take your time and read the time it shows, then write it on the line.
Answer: 12:31:03
